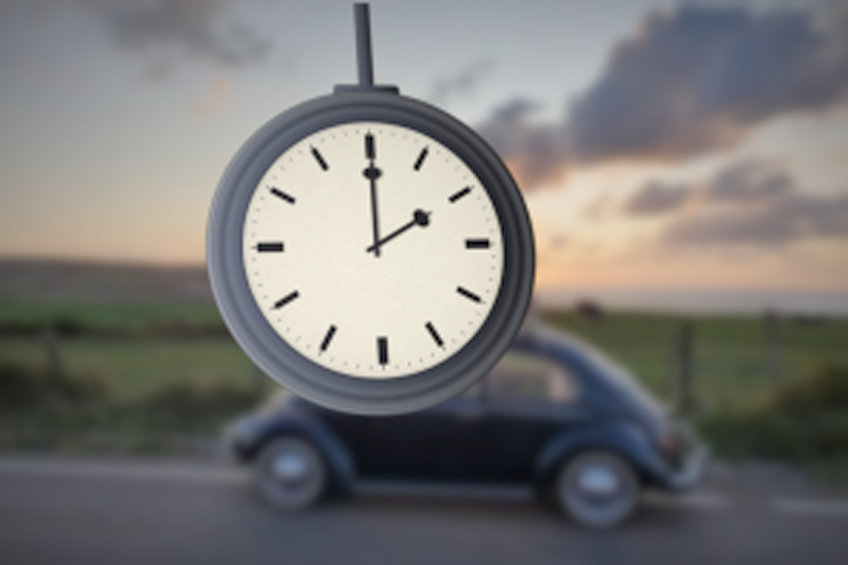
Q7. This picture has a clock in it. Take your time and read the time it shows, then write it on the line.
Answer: 2:00
